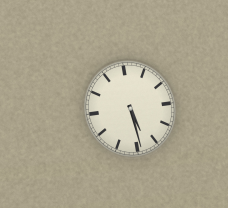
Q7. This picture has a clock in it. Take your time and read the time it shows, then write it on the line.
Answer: 5:29
